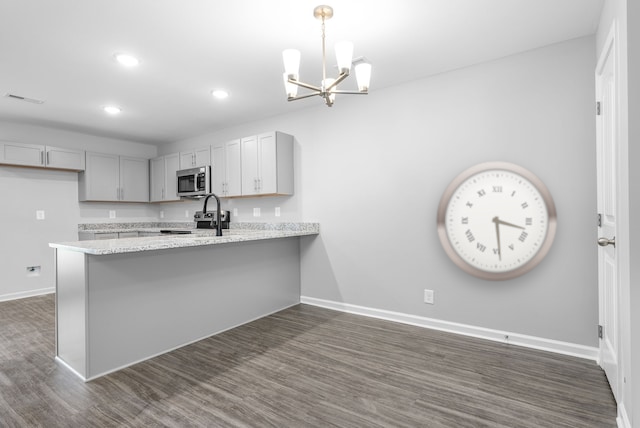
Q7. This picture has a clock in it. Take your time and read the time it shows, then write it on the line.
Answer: 3:29
